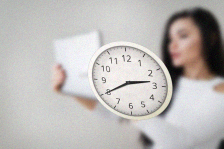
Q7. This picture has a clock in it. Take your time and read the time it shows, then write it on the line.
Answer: 2:40
